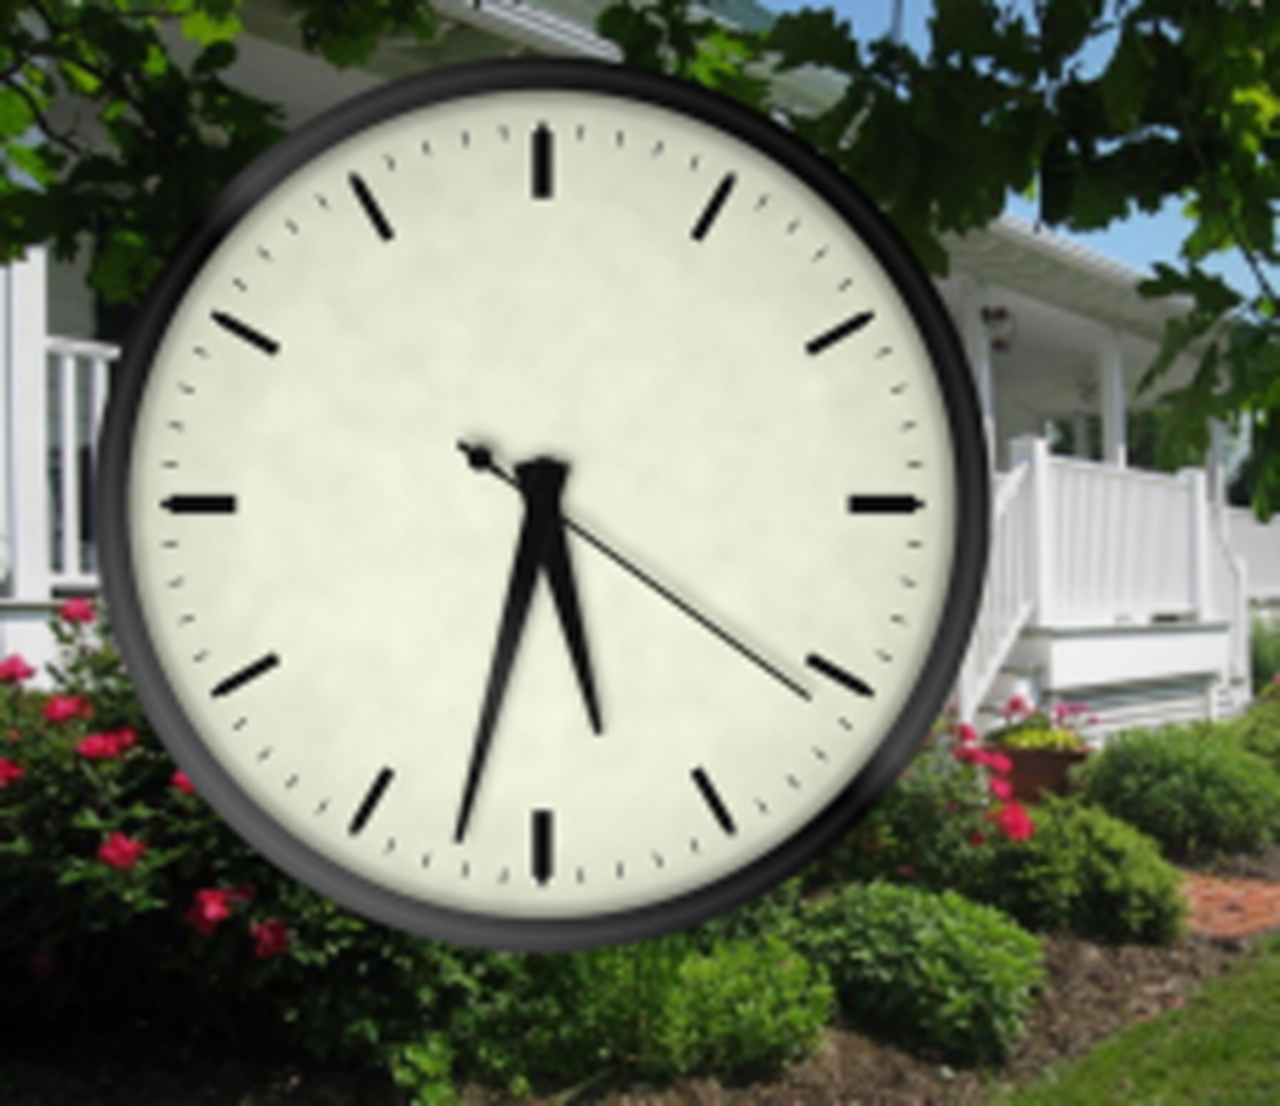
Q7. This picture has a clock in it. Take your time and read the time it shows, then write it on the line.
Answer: 5:32:21
